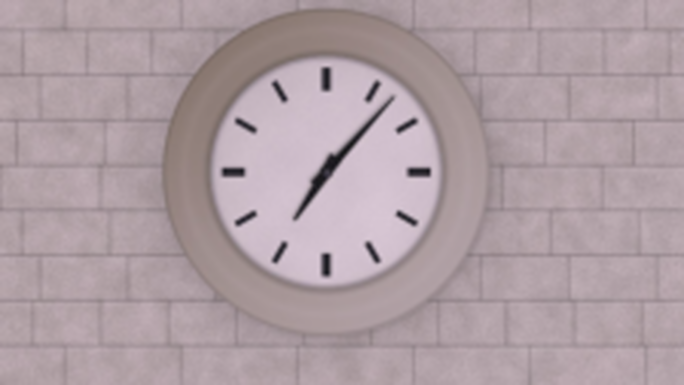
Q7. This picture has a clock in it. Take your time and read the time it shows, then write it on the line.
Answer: 7:07
